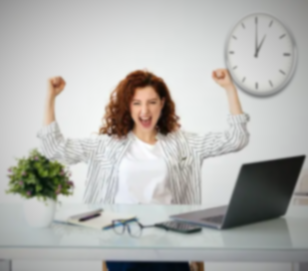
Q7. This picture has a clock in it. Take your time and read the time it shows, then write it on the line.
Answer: 1:00
